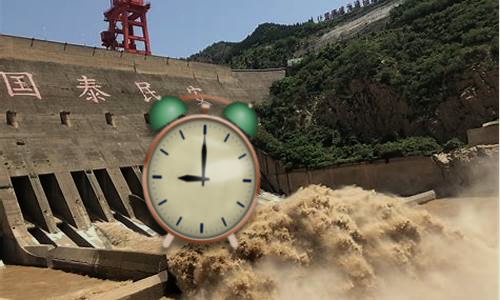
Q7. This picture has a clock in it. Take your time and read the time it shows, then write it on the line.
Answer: 9:00
